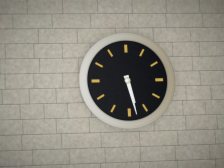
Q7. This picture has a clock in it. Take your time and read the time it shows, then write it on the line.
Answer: 5:28
